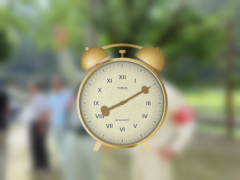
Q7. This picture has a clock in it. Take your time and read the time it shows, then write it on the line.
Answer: 8:10
